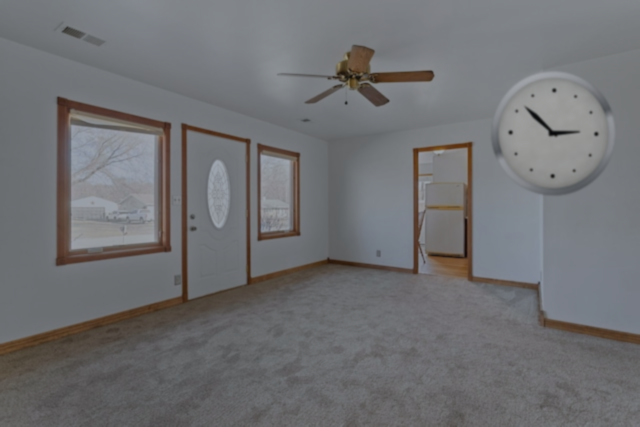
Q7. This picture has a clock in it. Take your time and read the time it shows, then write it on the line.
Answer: 2:52
